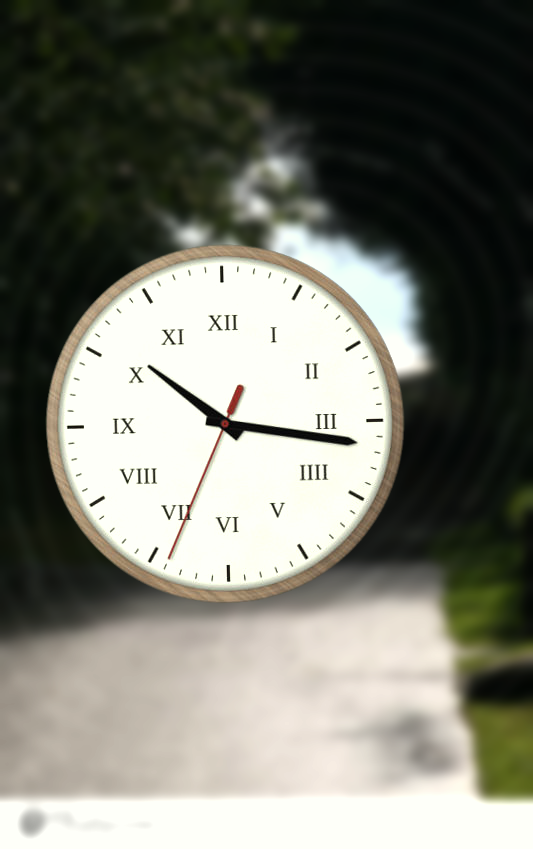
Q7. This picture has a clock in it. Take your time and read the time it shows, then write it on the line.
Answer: 10:16:34
